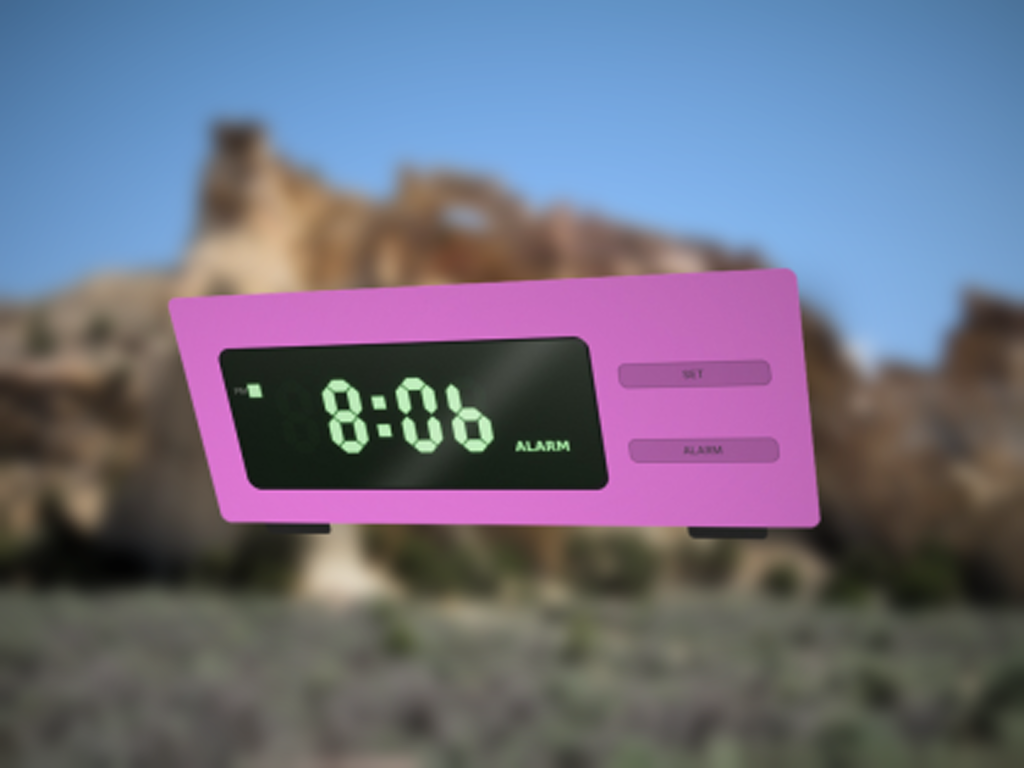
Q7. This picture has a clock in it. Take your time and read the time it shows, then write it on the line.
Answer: 8:06
